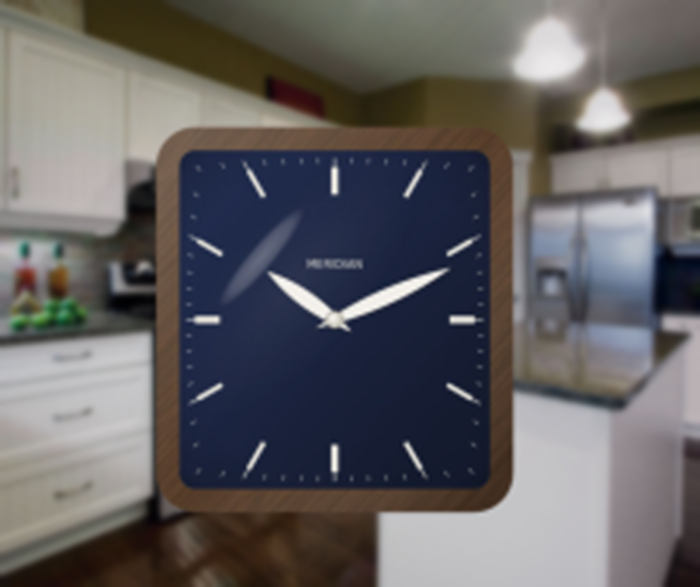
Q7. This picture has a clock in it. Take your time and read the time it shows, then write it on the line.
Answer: 10:11
